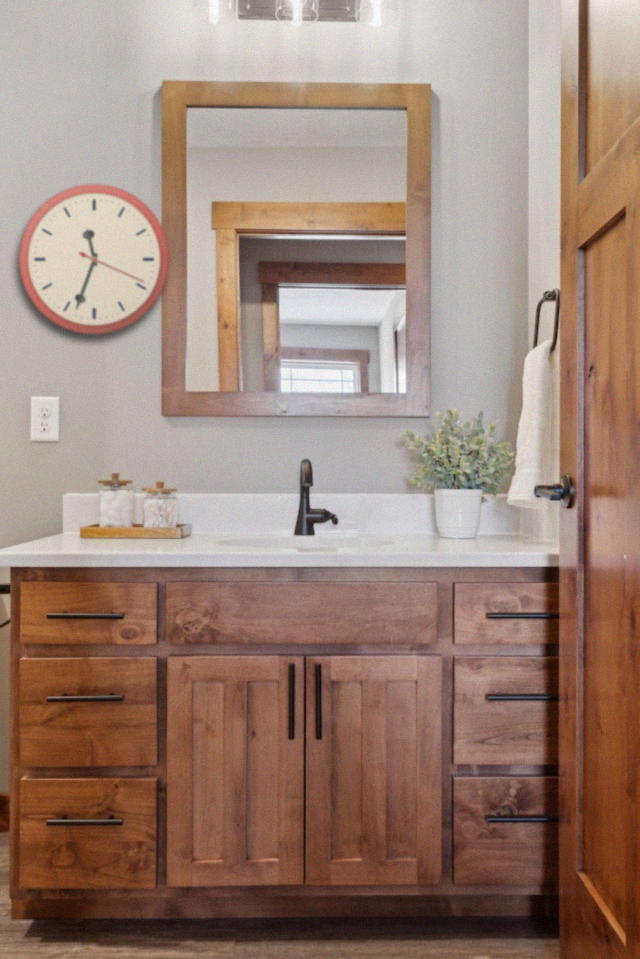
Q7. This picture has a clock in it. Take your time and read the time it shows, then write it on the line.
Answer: 11:33:19
